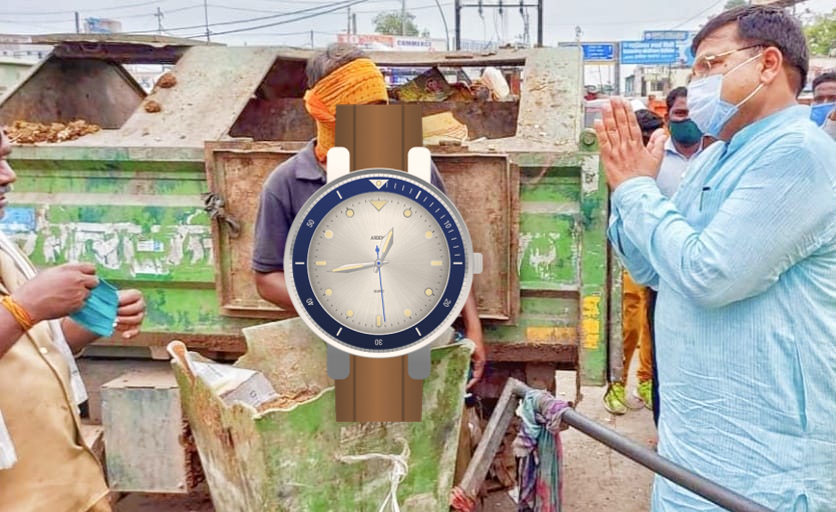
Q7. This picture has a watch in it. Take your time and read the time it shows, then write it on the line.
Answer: 12:43:29
